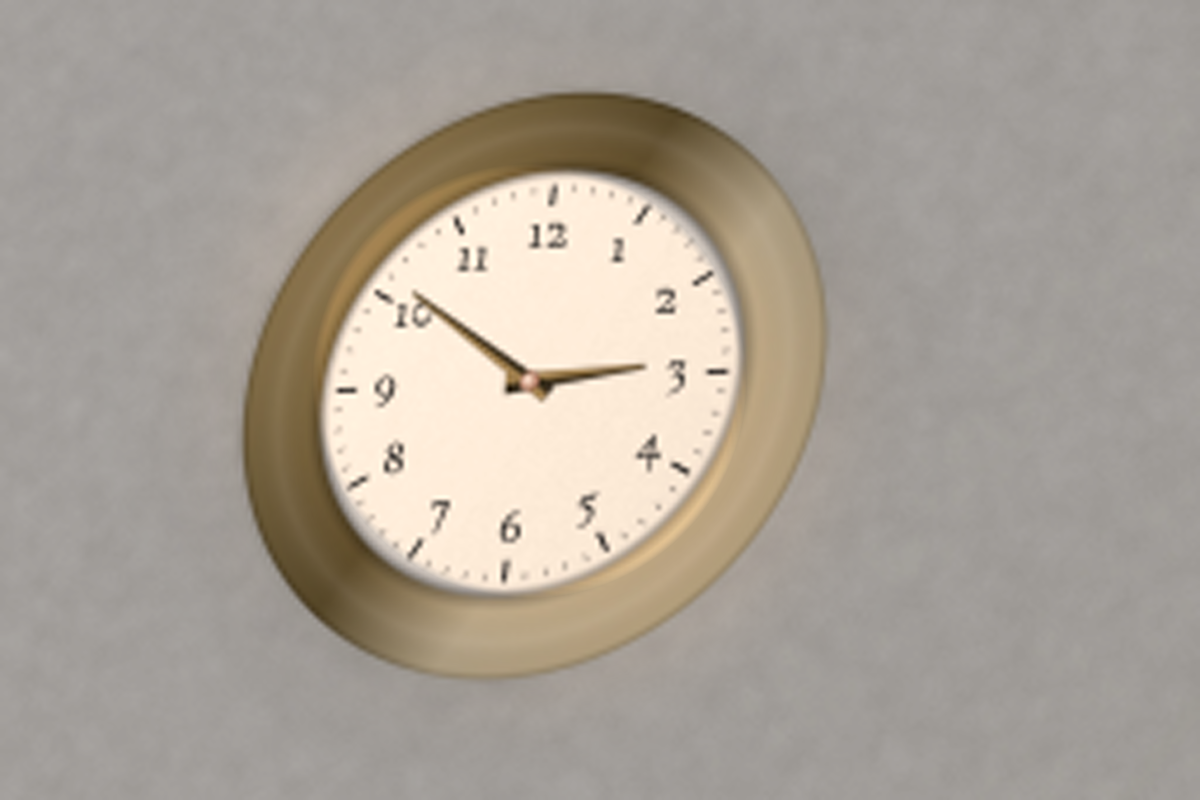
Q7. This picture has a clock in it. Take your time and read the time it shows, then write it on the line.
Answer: 2:51
